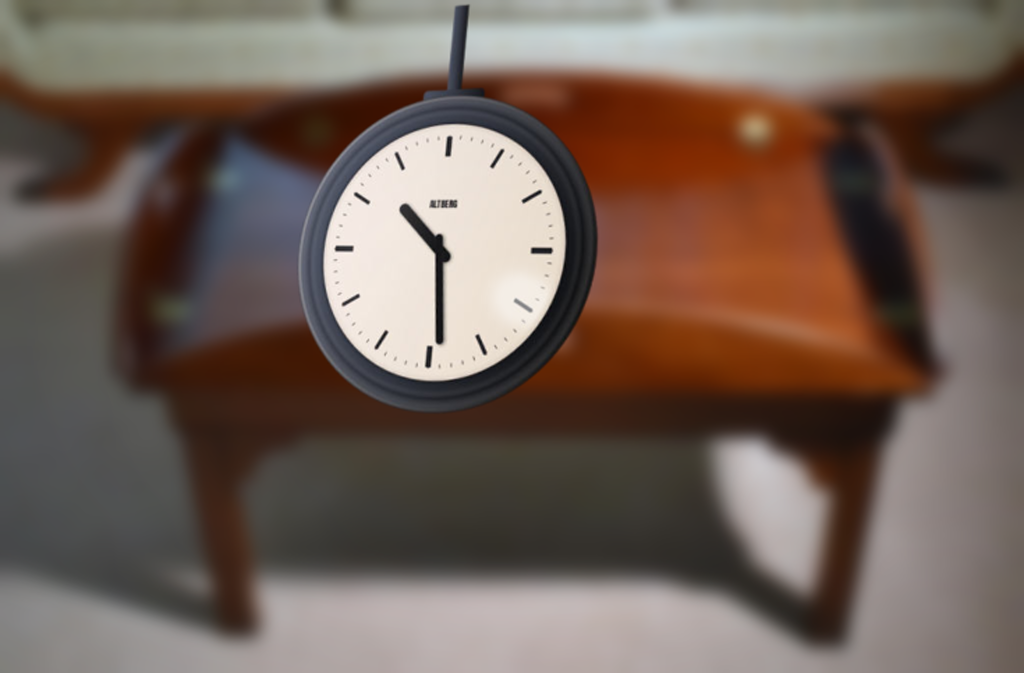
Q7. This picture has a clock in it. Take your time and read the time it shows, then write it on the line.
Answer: 10:29
